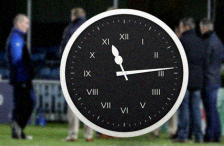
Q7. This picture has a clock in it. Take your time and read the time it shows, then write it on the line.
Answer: 11:14
